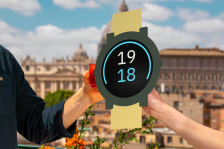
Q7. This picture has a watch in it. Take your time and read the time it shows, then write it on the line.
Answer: 19:18
